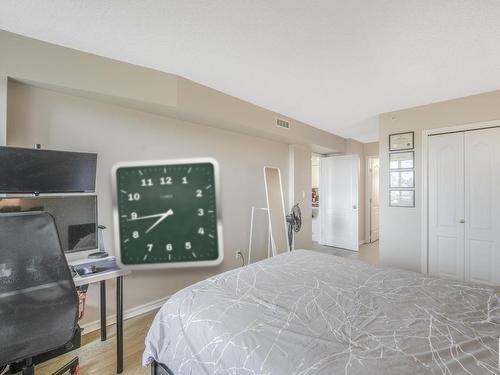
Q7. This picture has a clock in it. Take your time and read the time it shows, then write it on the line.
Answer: 7:44
